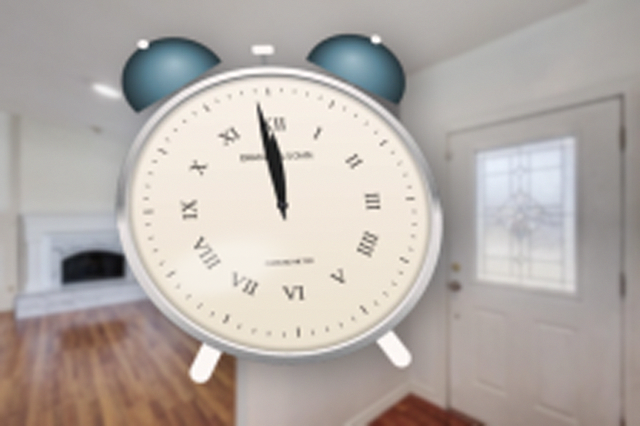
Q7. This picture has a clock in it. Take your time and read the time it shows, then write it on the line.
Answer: 11:59
